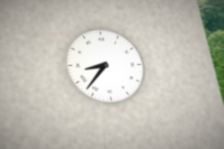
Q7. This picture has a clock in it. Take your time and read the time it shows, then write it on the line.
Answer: 8:37
